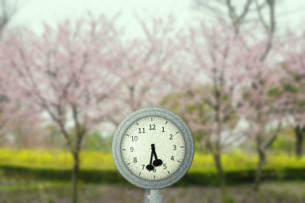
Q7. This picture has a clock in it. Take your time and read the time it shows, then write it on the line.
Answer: 5:32
